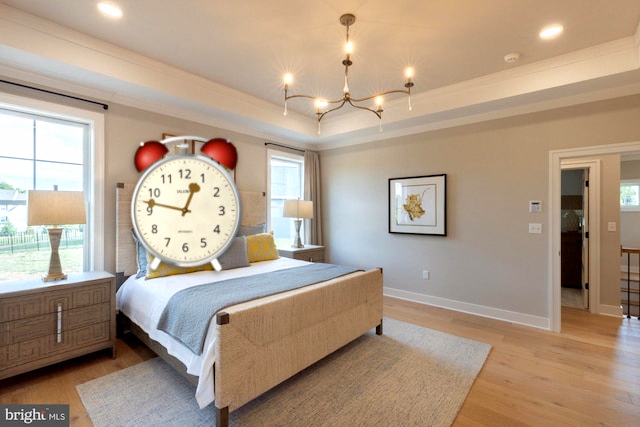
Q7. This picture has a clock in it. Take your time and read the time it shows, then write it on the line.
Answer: 12:47
